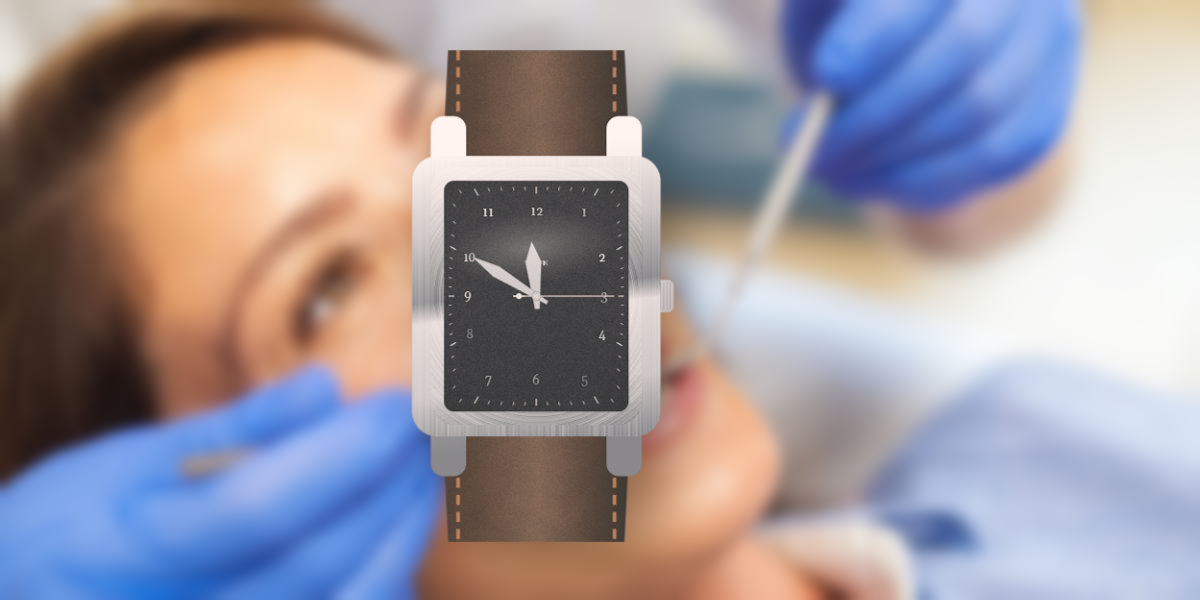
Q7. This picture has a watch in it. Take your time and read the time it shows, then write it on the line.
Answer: 11:50:15
